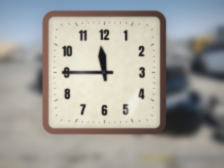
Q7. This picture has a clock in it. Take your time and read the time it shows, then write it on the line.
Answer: 11:45
